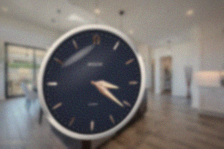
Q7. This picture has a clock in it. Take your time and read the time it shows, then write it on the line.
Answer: 3:21
